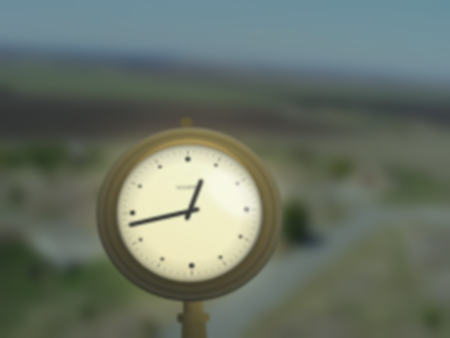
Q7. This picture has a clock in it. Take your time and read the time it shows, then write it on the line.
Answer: 12:43
